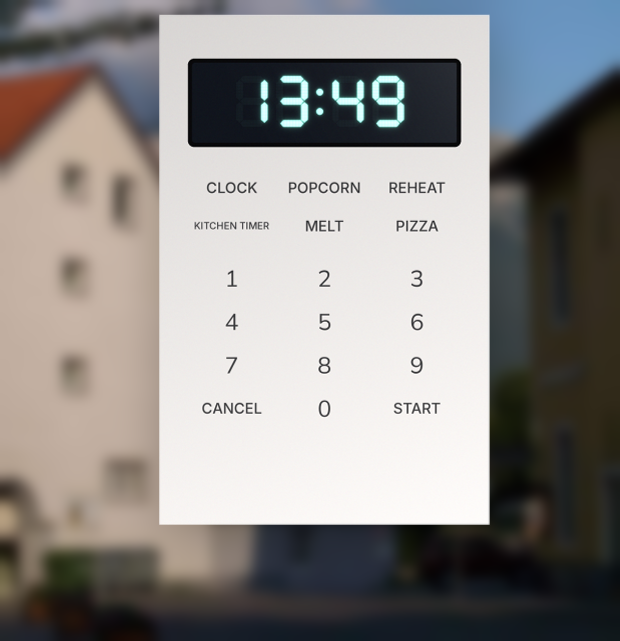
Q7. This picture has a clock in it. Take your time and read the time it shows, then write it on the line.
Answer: 13:49
